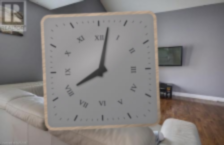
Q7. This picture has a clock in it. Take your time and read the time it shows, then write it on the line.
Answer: 8:02
